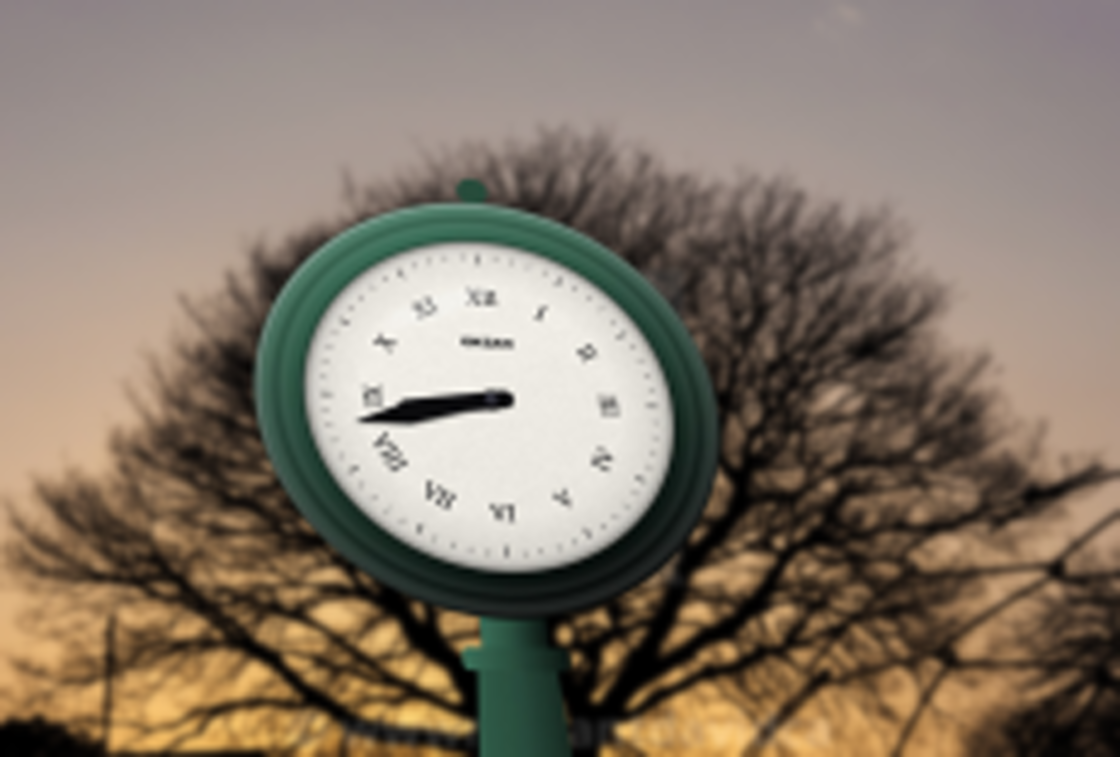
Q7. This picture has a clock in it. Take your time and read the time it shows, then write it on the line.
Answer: 8:43
